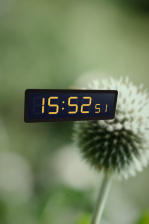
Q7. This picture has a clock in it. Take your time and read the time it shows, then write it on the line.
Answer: 15:52:51
